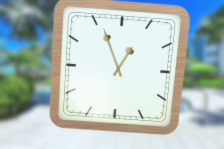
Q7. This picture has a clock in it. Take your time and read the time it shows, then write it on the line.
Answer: 12:56
